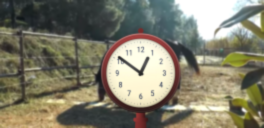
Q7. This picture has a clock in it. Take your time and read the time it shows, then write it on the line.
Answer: 12:51
